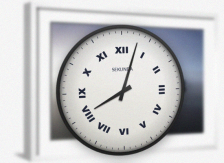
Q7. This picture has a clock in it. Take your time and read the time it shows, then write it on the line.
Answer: 8:03
